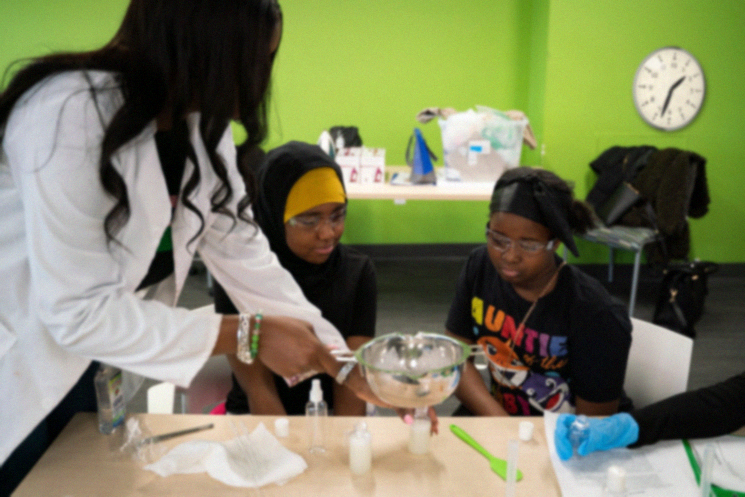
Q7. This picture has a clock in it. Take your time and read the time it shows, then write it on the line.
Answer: 1:33
